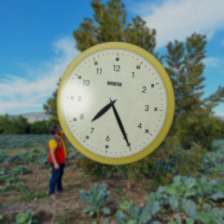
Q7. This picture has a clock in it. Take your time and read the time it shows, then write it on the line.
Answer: 7:25
